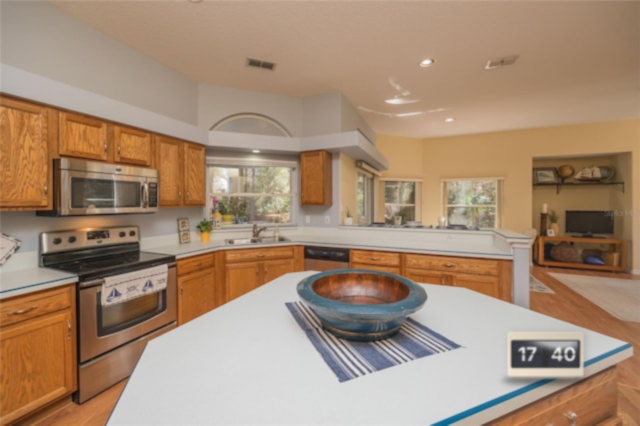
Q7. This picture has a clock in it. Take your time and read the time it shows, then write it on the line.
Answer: 17:40
